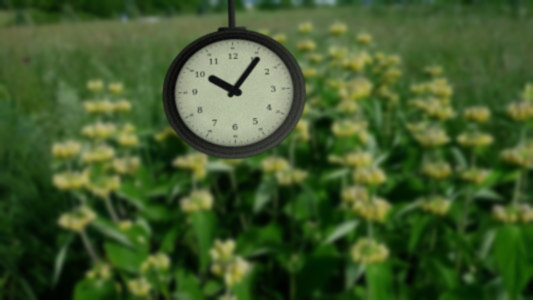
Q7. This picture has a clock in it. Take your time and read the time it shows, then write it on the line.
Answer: 10:06
